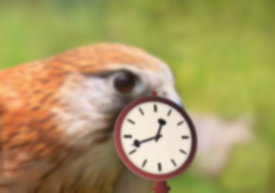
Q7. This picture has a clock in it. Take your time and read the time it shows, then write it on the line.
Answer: 12:42
